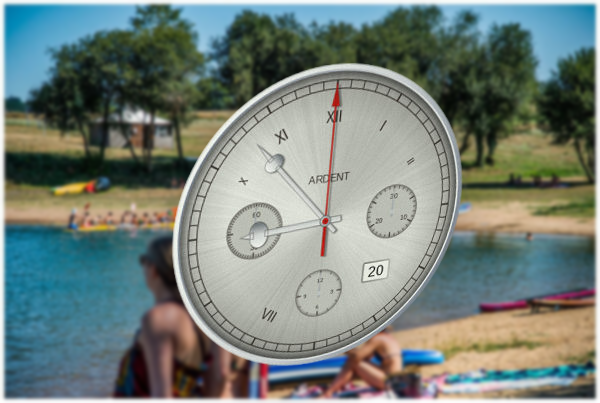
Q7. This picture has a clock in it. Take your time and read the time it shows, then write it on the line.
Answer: 8:53
